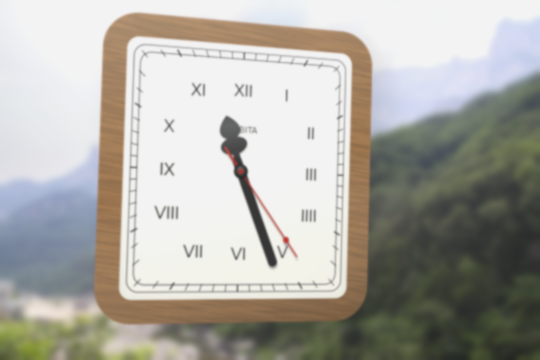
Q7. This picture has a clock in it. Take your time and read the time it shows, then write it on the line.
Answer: 11:26:24
